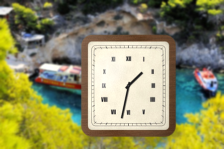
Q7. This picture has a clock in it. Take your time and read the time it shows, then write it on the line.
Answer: 1:32
